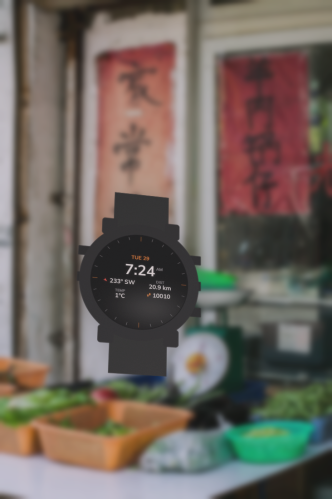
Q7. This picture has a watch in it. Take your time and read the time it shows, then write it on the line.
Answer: 7:24
